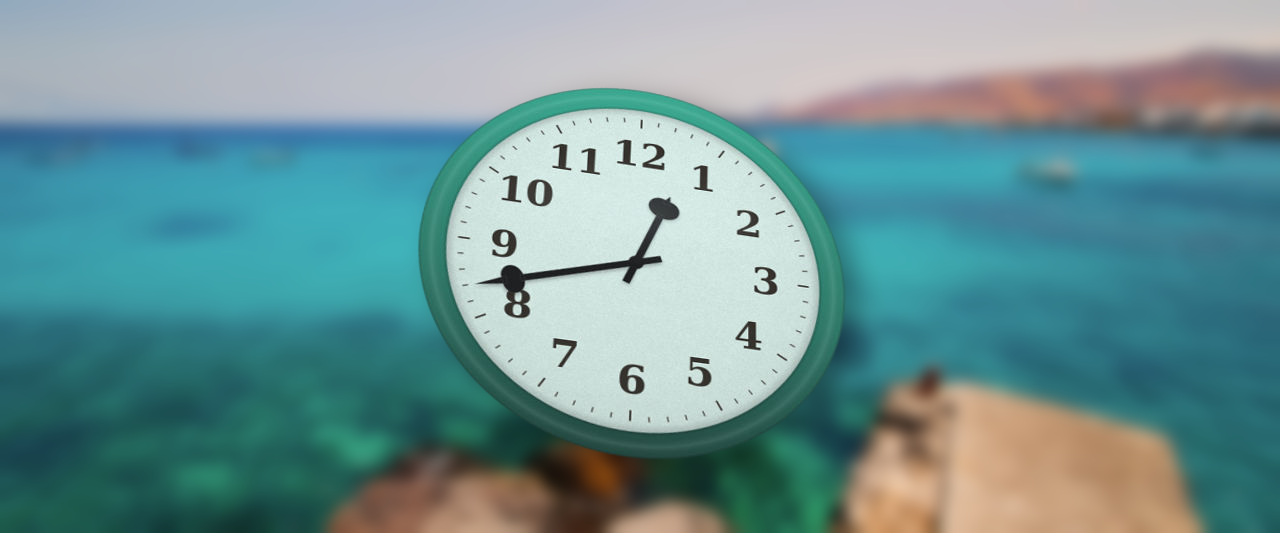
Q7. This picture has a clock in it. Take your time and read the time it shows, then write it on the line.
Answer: 12:42
